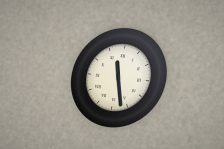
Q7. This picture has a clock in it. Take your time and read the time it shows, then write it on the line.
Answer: 11:27
